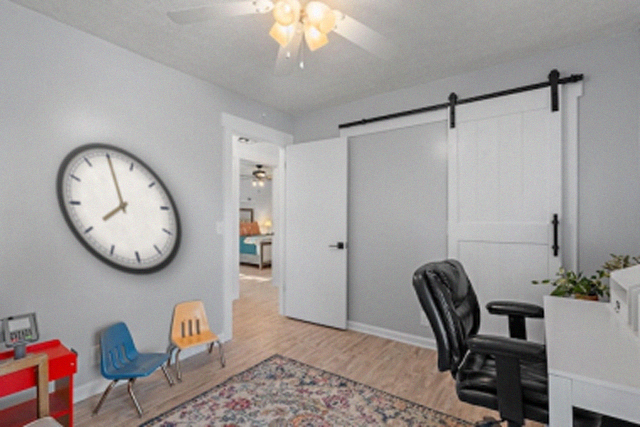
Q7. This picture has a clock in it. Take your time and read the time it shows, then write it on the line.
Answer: 8:00
